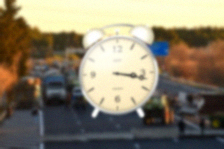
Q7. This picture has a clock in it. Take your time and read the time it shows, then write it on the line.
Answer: 3:17
